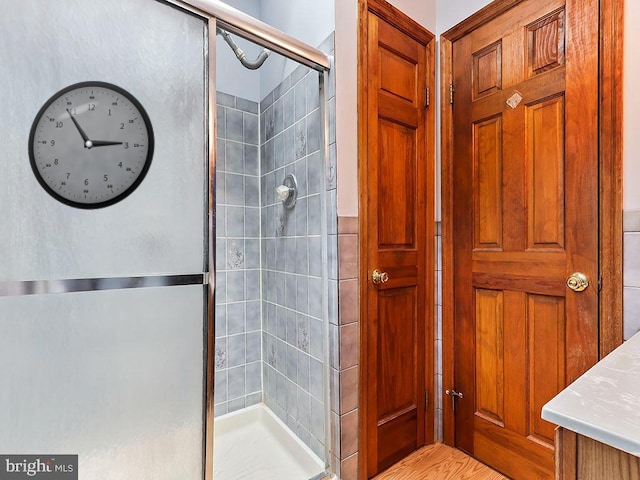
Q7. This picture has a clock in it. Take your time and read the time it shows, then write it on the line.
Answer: 2:54
